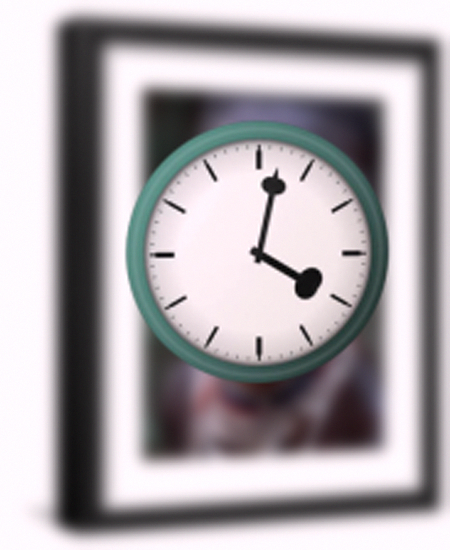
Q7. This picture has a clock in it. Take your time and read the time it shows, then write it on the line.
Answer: 4:02
